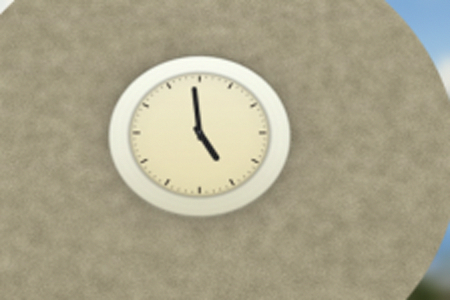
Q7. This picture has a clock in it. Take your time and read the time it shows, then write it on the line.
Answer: 4:59
